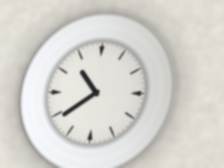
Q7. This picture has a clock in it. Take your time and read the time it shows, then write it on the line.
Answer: 10:39
